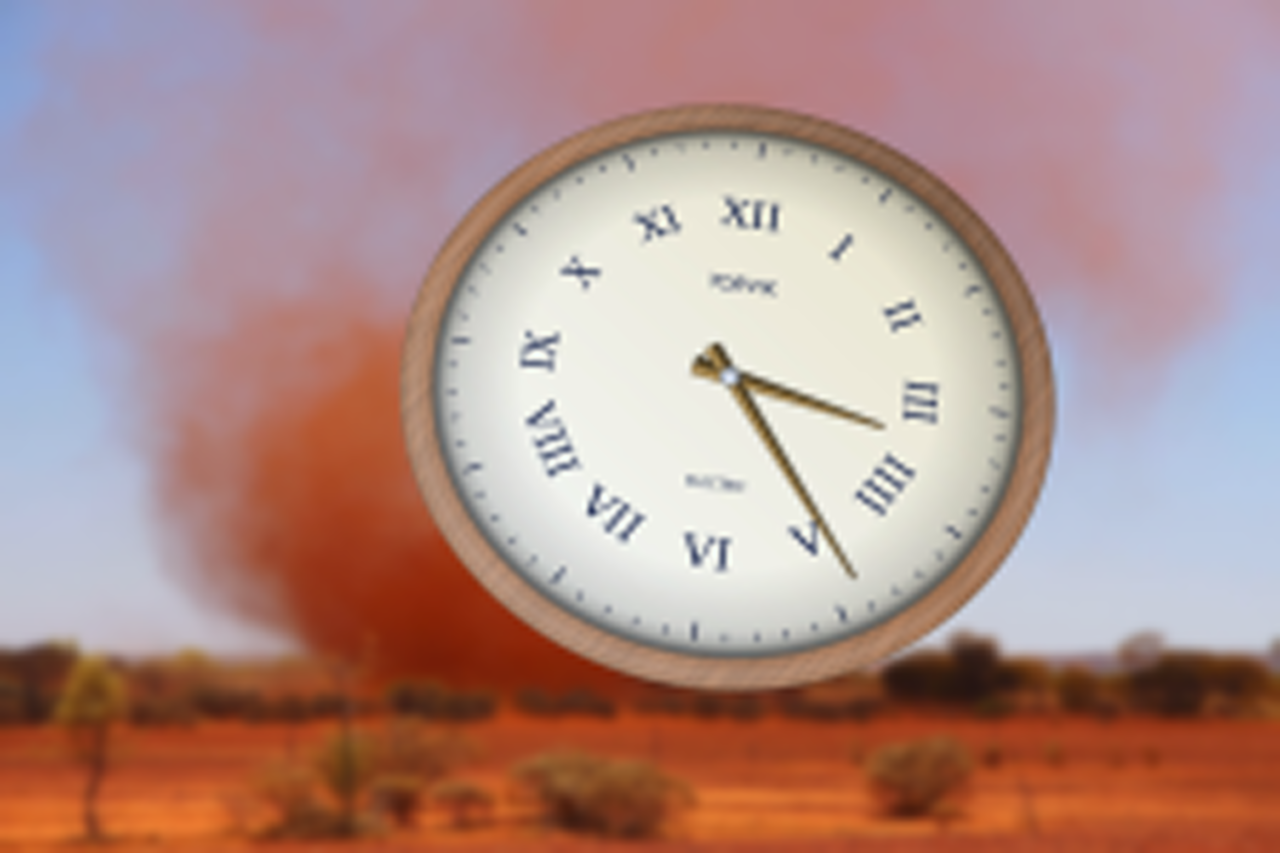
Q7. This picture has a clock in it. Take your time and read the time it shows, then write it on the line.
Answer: 3:24
